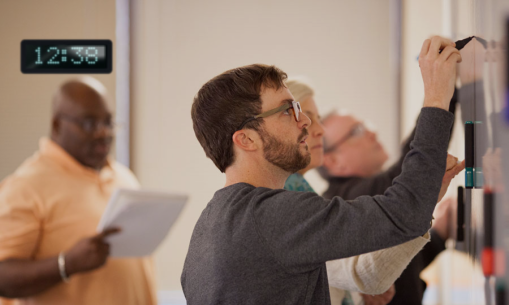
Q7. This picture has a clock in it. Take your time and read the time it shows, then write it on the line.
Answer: 12:38
